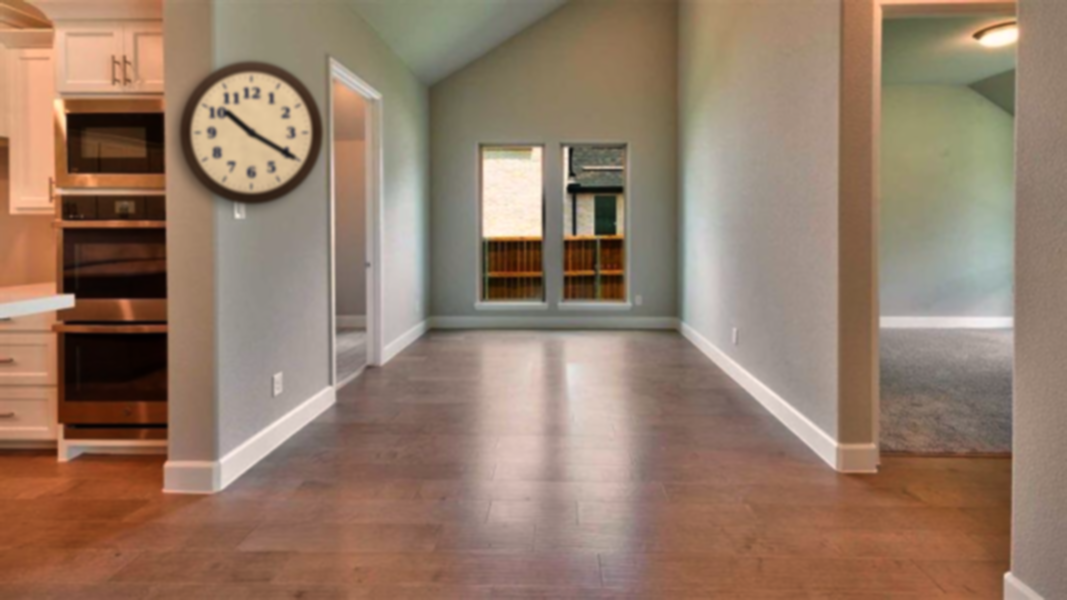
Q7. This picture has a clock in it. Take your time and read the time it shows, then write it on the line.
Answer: 10:20
